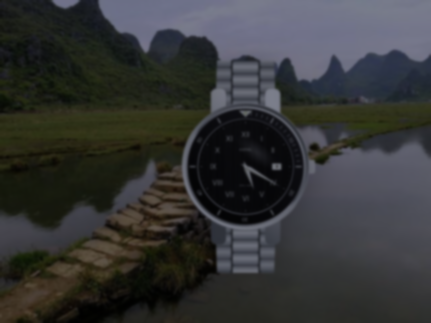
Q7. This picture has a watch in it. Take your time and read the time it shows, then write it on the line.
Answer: 5:20
